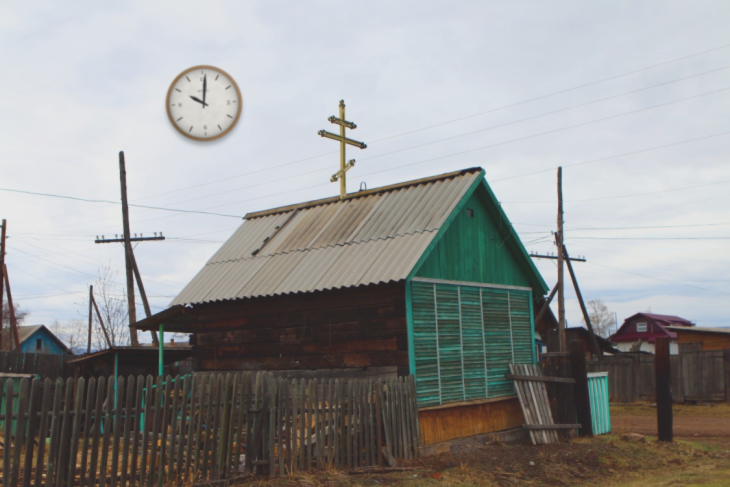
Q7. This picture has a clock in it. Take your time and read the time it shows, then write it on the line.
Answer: 10:01
